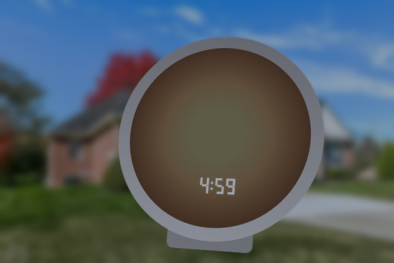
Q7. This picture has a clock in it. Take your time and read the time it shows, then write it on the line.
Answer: 4:59
